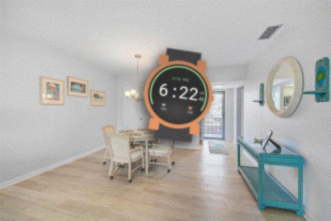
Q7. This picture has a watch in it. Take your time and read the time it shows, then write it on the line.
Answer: 6:22
